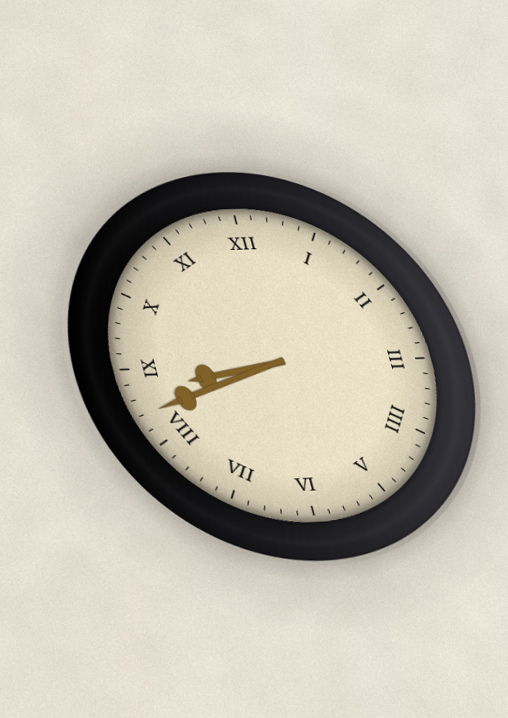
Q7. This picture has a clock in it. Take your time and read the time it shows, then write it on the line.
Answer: 8:42
